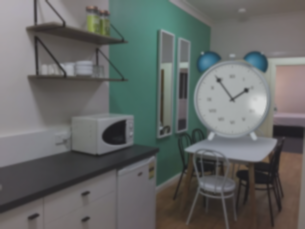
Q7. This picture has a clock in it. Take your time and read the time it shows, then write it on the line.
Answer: 1:54
